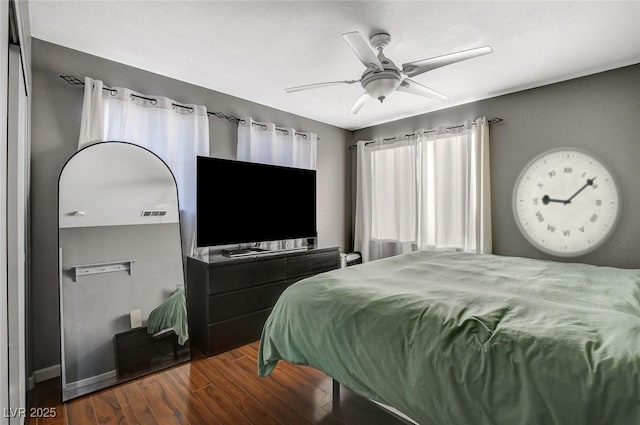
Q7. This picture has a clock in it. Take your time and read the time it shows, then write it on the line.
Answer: 9:08
